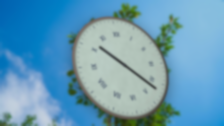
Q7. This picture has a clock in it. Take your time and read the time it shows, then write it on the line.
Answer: 10:22
